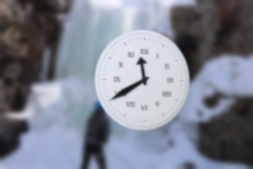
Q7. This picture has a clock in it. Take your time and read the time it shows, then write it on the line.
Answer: 11:40
